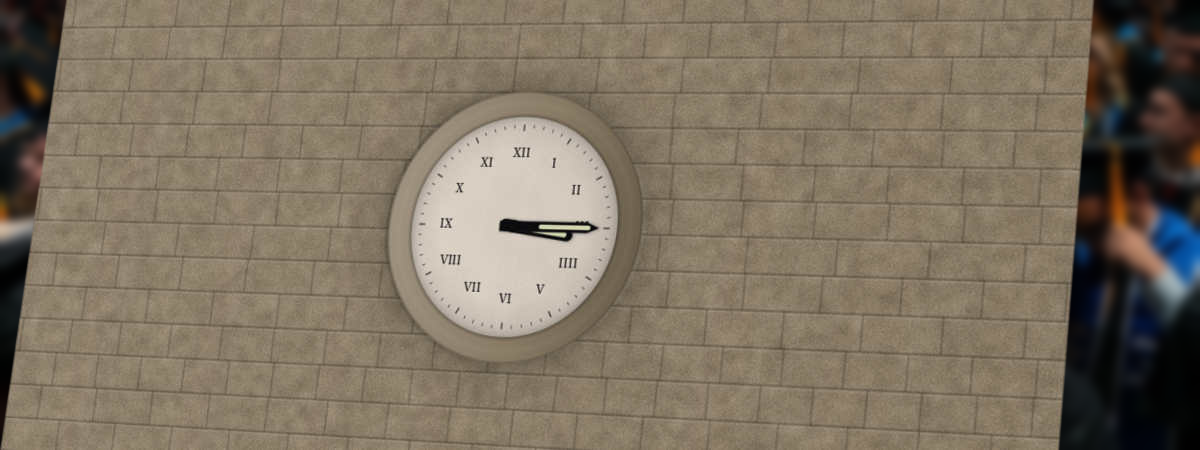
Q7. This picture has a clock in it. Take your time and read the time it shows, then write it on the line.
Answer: 3:15
